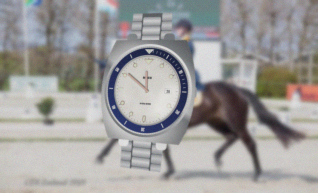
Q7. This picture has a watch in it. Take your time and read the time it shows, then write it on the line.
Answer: 11:51
